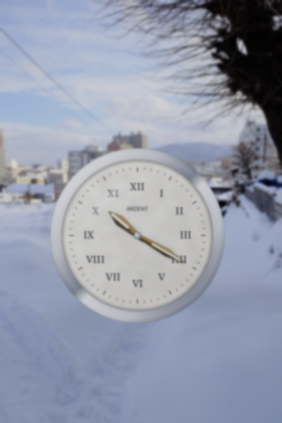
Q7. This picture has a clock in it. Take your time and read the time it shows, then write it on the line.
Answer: 10:20
